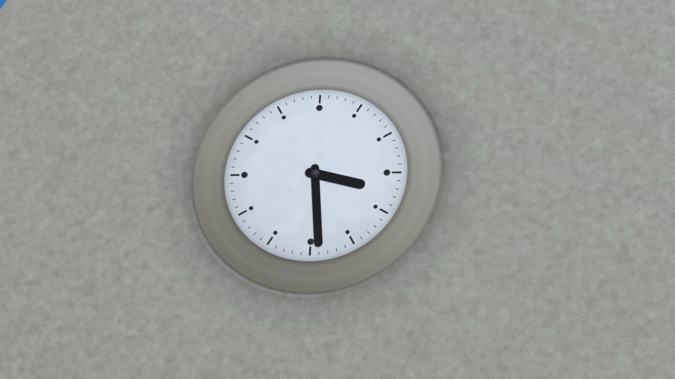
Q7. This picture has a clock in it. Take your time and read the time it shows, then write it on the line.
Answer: 3:29
